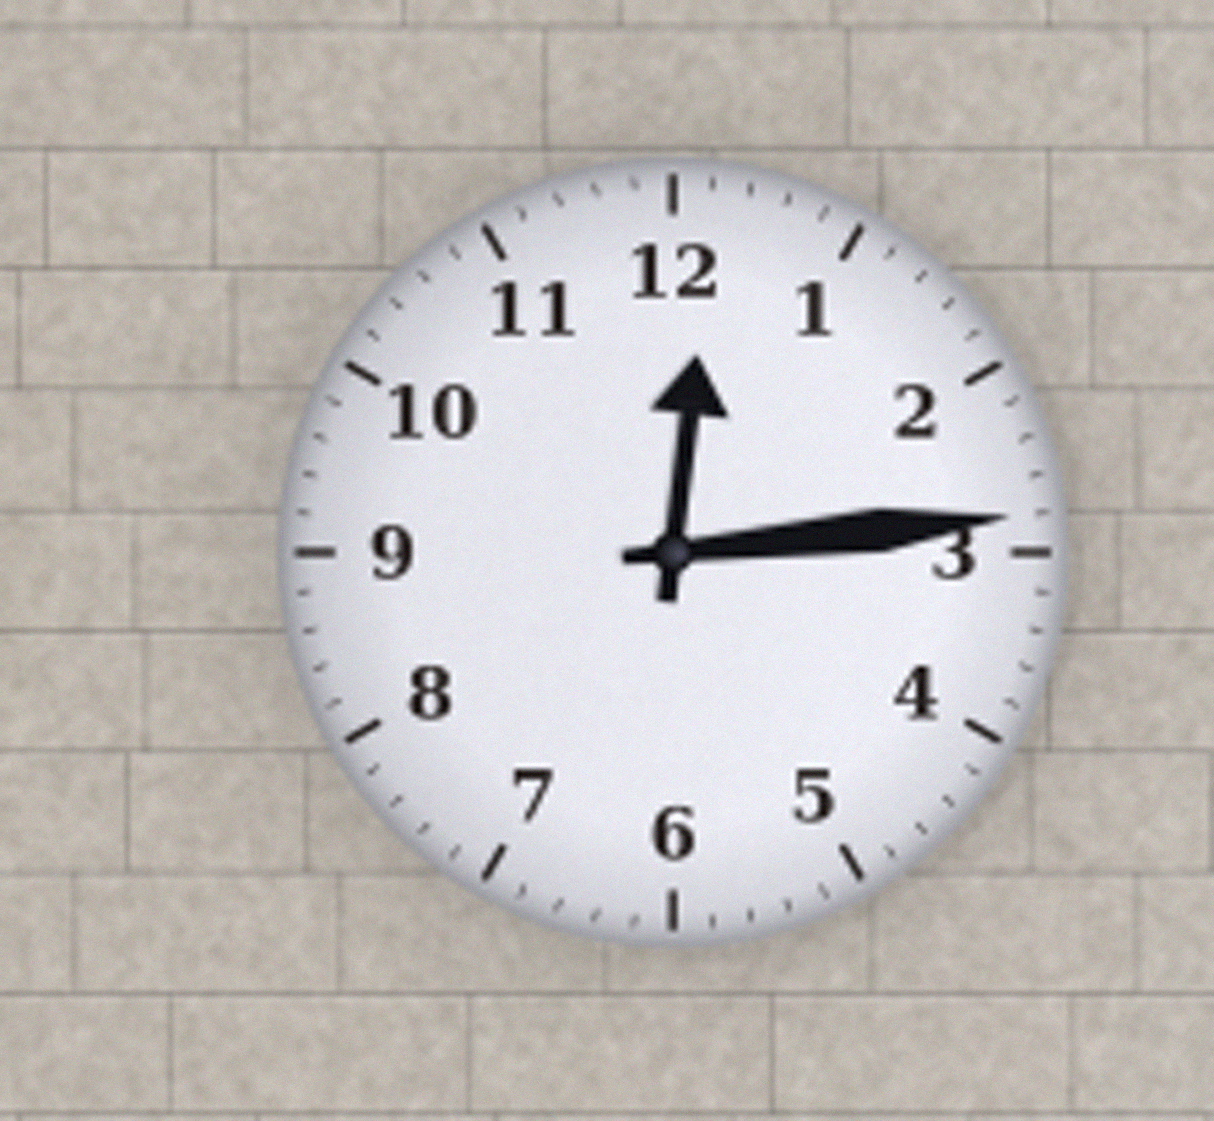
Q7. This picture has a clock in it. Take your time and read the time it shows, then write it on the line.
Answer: 12:14
